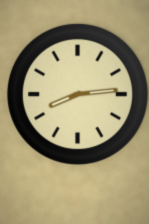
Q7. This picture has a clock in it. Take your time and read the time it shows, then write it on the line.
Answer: 8:14
